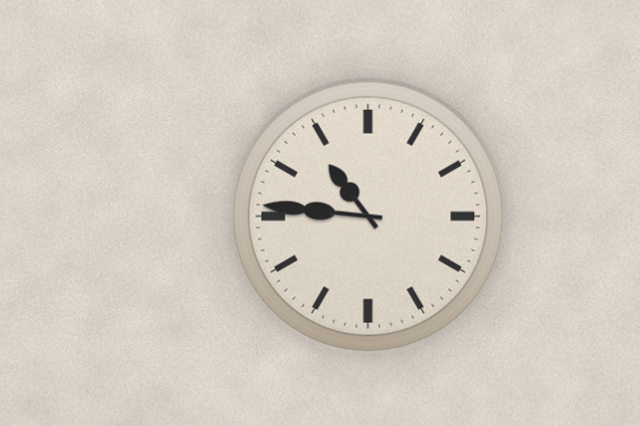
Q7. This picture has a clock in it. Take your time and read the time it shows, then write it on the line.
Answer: 10:46
